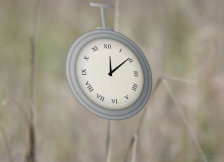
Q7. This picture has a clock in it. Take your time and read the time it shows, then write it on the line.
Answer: 12:09
